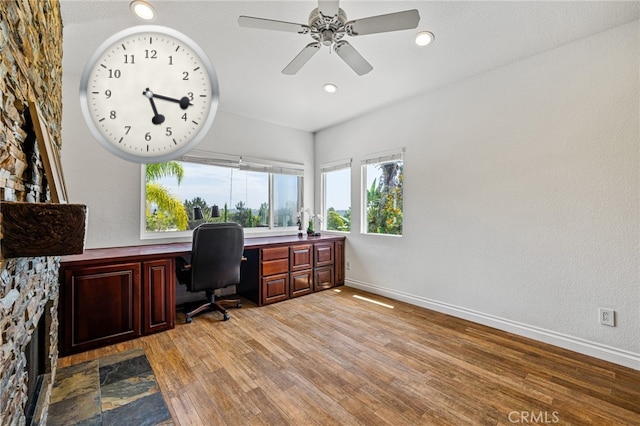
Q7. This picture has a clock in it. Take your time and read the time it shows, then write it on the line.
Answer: 5:17
